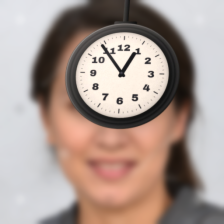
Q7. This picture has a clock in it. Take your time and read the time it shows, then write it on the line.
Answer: 12:54
